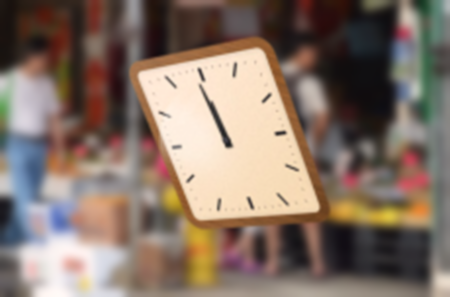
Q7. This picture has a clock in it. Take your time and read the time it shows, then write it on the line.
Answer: 11:59
